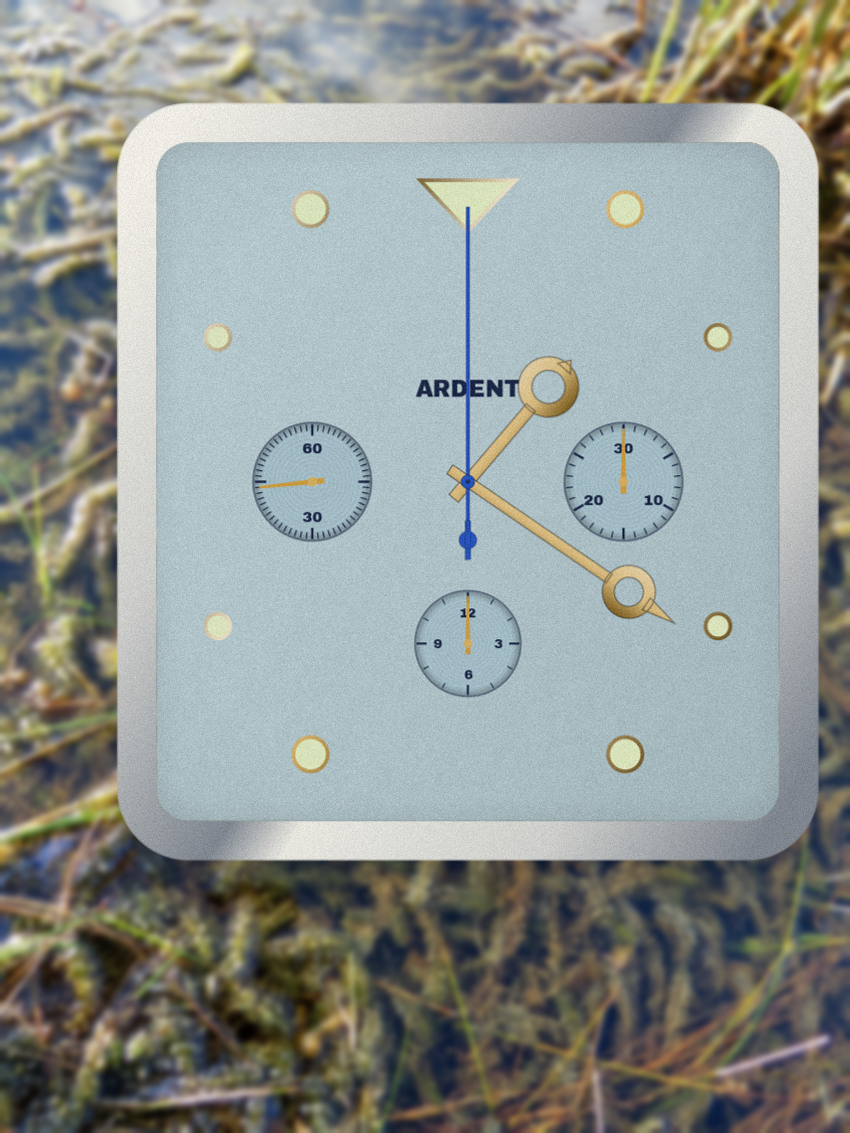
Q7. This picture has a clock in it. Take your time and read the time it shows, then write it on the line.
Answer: 1:20:44
